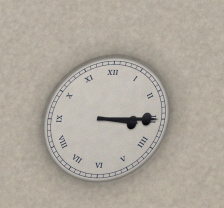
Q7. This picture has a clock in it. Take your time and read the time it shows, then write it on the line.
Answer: 3:15
